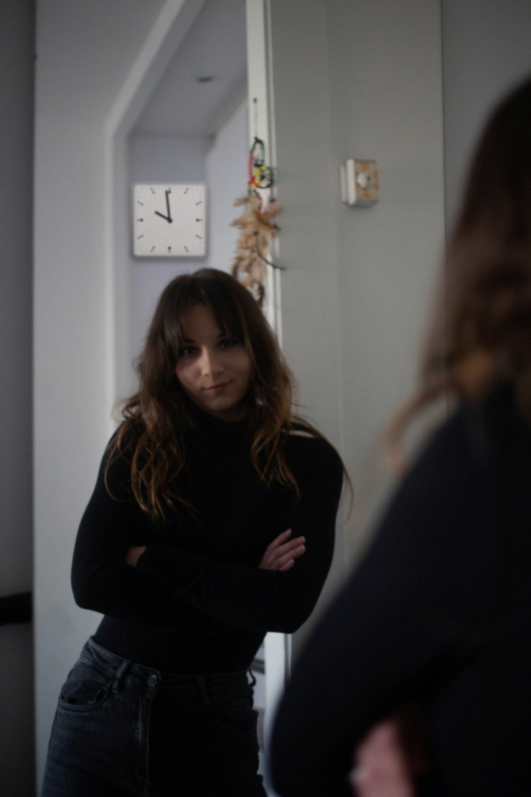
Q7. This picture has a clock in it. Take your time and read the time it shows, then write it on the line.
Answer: 9:59
